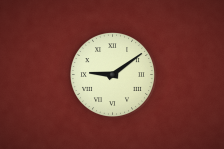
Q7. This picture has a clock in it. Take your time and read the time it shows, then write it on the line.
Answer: 9:09
